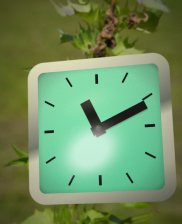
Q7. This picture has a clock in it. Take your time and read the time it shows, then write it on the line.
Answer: 11:11
